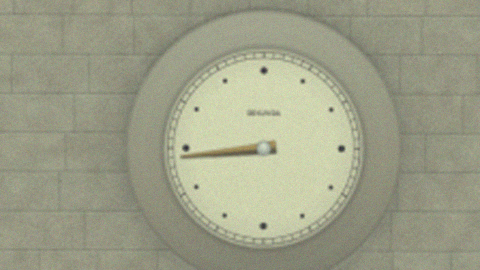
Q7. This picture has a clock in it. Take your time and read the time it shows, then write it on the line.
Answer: 8:44
